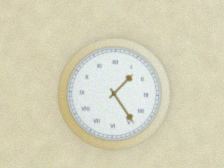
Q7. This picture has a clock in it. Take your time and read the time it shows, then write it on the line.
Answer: 1:24
